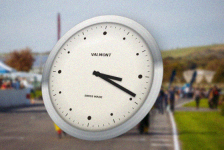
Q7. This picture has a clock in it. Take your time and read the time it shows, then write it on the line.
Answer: 3:19
